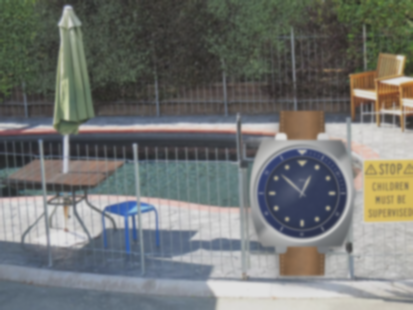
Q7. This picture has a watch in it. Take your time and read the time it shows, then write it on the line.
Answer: 12:52
